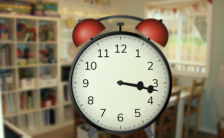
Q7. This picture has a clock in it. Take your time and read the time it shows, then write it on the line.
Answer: 3:17
